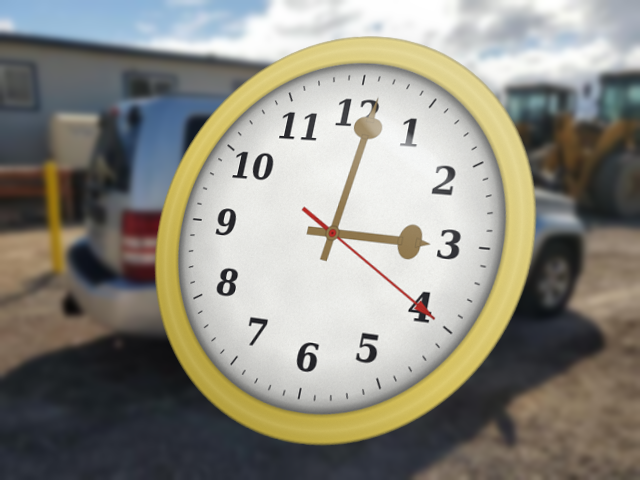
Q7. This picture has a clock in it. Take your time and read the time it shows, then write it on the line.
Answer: 3:01:20
